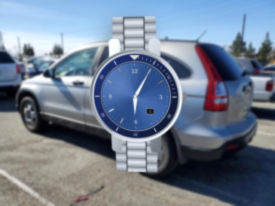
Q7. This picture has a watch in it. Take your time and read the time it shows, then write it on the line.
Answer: 6:05
